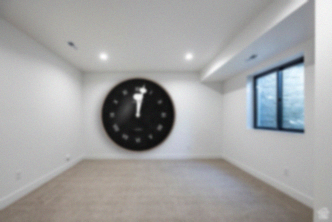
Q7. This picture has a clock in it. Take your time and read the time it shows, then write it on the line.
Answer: 12:02
